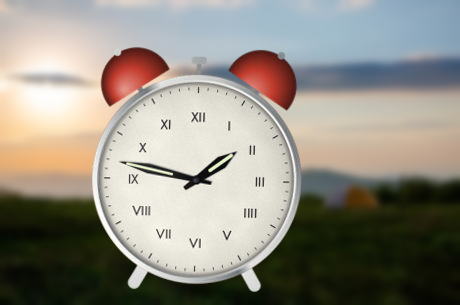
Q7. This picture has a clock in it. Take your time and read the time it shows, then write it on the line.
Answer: 1:47
